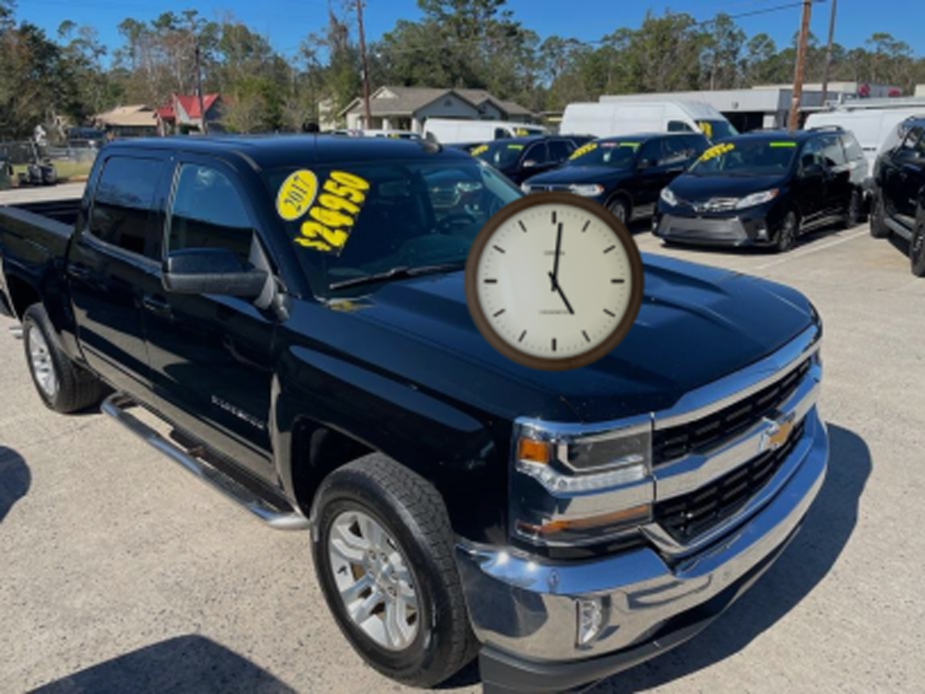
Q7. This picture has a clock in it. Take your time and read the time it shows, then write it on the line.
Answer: 5:01
